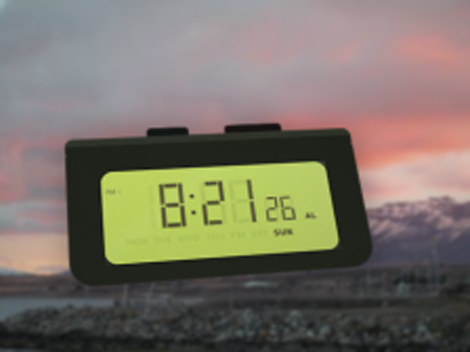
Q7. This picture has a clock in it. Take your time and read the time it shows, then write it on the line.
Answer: 8:21:26
